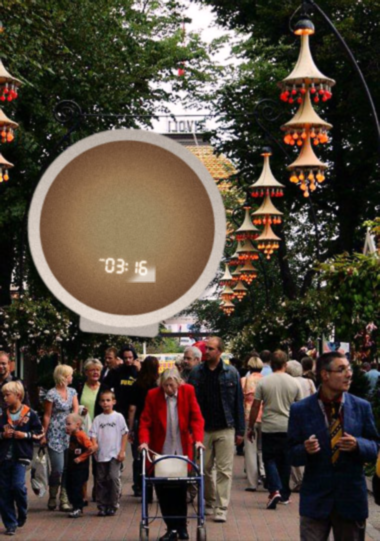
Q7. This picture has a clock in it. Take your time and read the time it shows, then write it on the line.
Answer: 3:16
